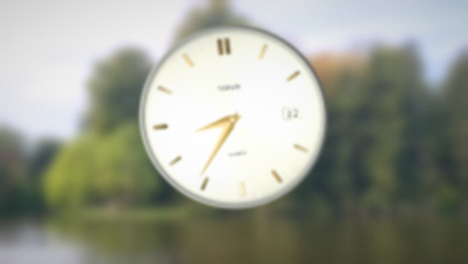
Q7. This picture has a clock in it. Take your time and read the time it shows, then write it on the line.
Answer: 8:36
